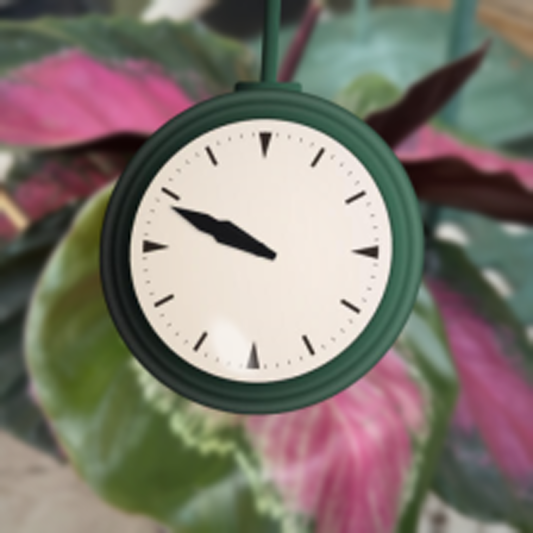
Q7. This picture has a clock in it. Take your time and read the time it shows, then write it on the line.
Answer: 9:49
